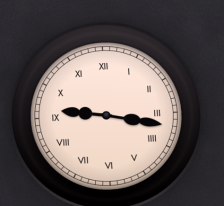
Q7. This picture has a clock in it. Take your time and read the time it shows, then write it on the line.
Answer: 9:17
